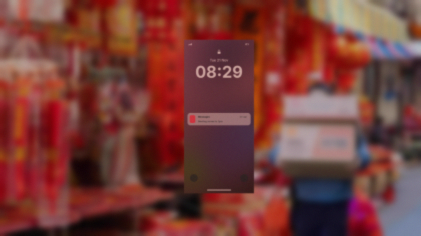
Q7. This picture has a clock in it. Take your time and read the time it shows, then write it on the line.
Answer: 8:29
